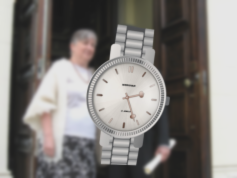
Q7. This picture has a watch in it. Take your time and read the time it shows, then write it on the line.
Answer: 2:26
